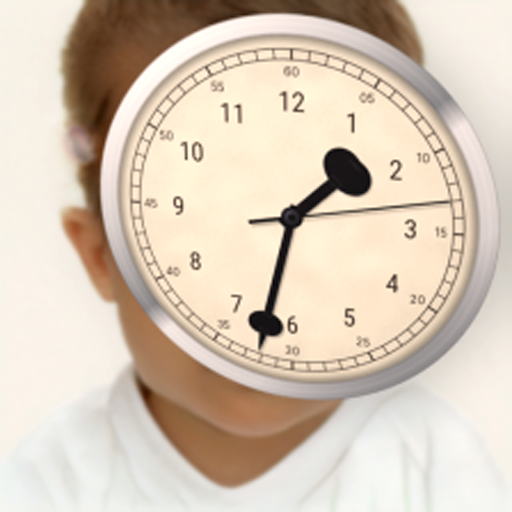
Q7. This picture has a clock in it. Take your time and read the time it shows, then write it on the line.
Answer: 1:32:13
